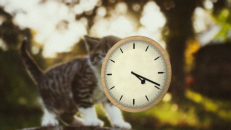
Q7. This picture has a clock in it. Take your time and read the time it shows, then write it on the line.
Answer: 4:19
